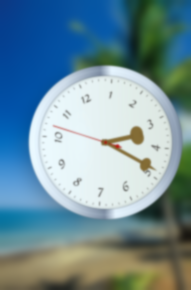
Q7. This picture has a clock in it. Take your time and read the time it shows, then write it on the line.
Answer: 3:23:52
